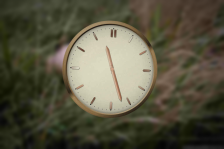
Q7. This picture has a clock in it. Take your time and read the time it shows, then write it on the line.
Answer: 11:27
